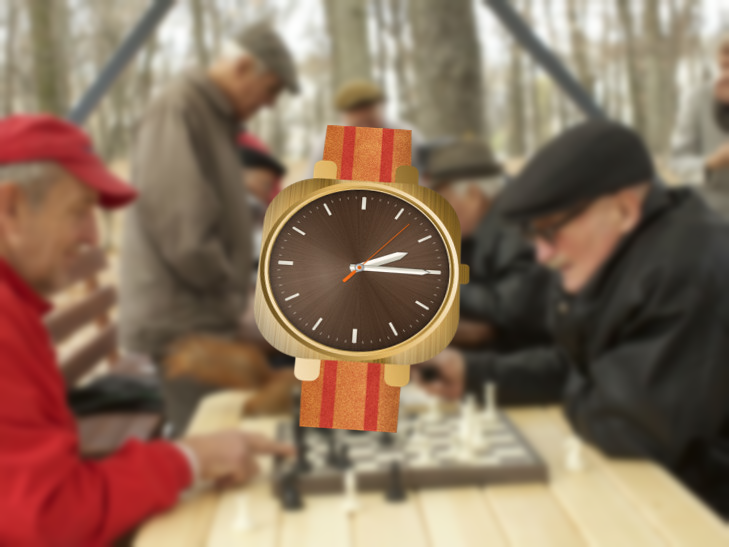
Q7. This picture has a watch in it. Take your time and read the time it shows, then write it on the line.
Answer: 2:15:07
